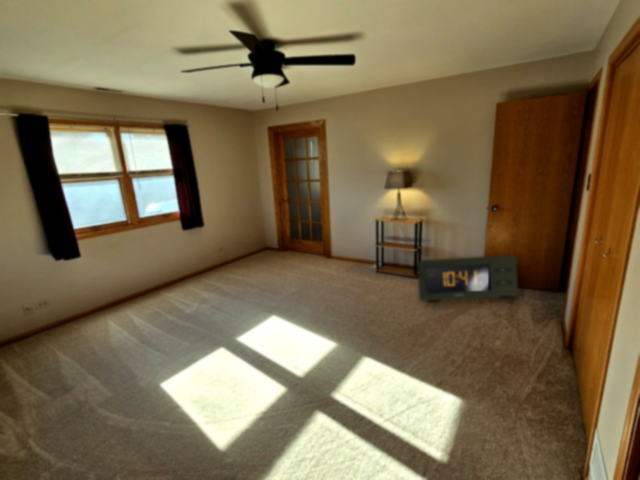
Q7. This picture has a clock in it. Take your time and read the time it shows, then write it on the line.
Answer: 10:41
